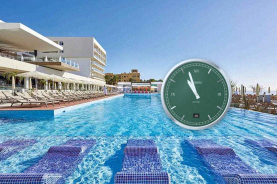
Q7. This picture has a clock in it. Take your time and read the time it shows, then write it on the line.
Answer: 10:57
